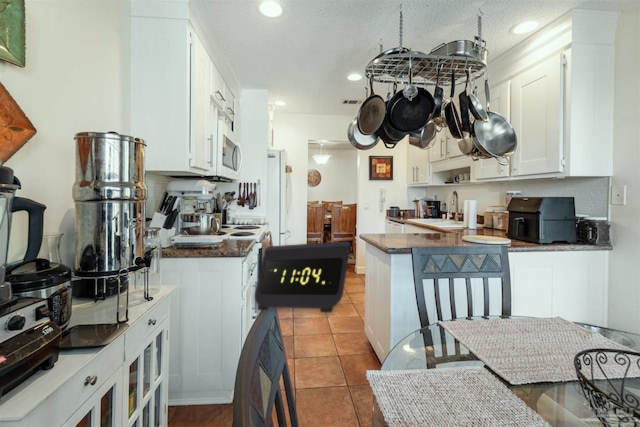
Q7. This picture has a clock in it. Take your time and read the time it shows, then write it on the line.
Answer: 11:04
